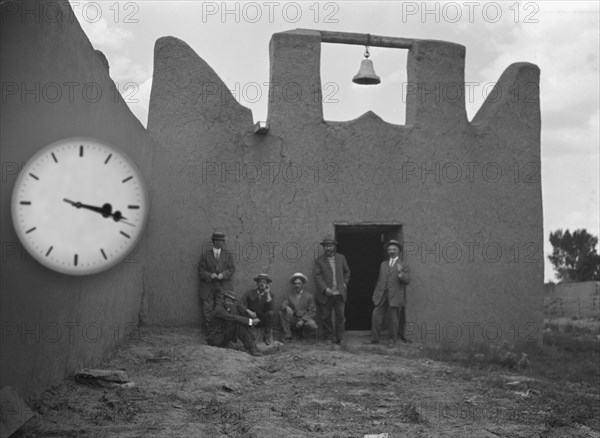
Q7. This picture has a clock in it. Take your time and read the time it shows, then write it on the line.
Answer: 3:17:18
